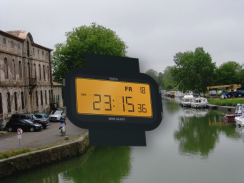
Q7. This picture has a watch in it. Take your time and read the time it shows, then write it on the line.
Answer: 23:15:36
